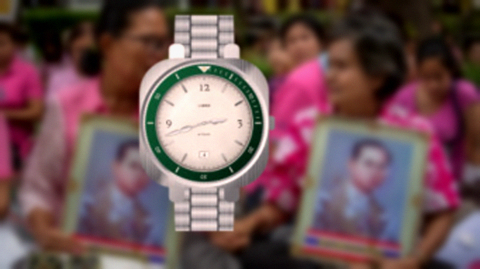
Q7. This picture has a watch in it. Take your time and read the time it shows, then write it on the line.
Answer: 2:42
